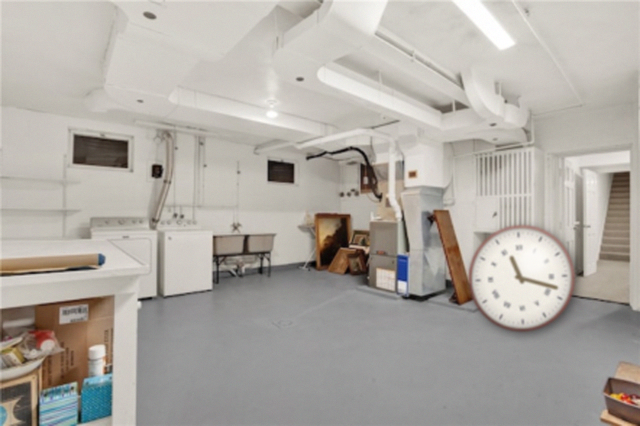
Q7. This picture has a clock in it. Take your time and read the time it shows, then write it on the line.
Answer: 11:18
